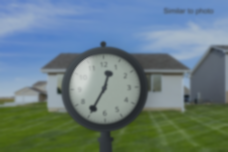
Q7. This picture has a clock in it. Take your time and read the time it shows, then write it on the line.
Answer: 12:35
